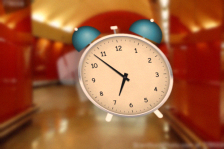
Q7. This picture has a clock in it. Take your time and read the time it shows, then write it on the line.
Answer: 6:53
